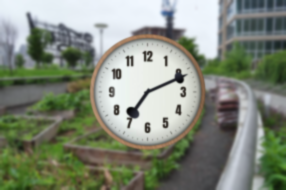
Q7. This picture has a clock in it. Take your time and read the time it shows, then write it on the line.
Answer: 7:11
